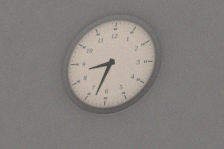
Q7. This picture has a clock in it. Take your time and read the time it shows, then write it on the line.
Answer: 8:33
